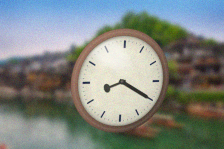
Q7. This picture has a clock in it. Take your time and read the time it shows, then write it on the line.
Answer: 8:20
